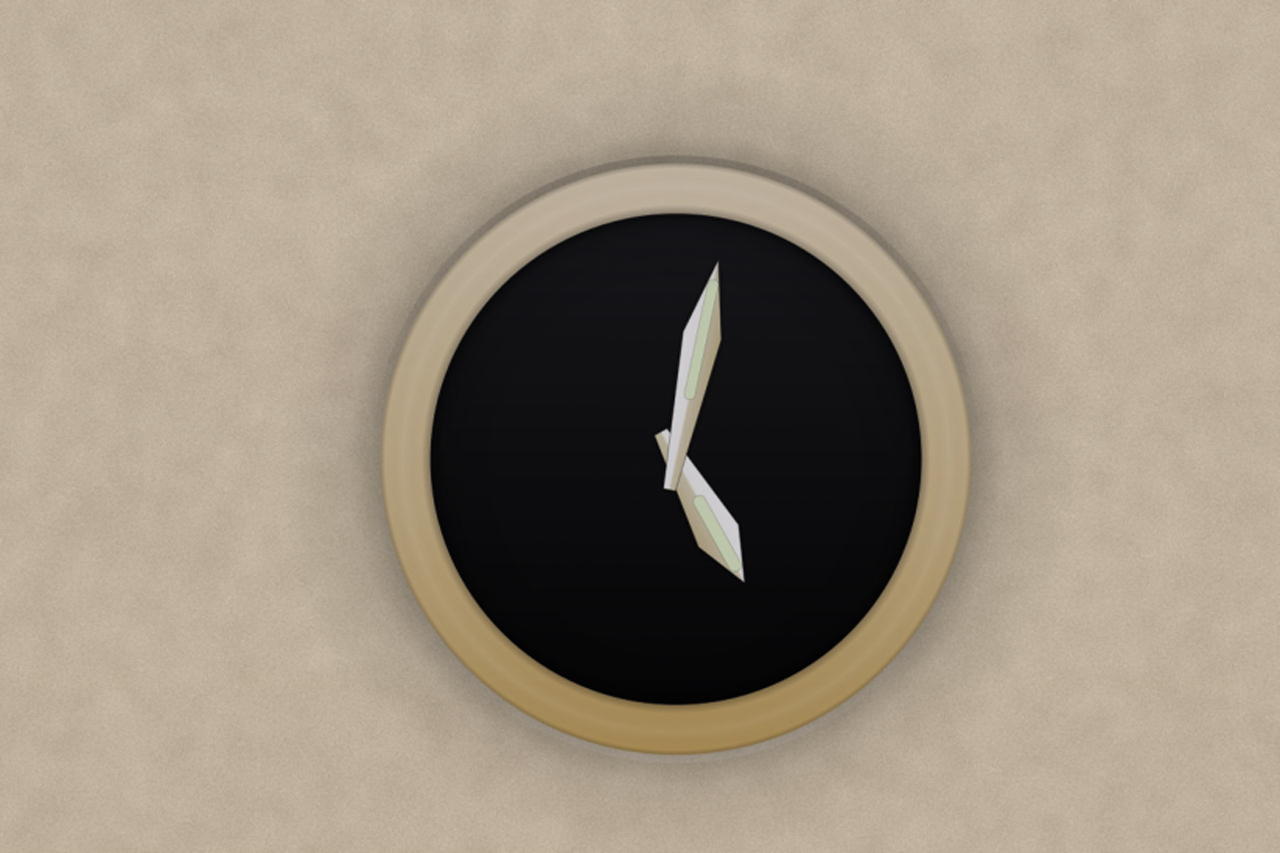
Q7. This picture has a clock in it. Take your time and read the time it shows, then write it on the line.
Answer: 5:02
